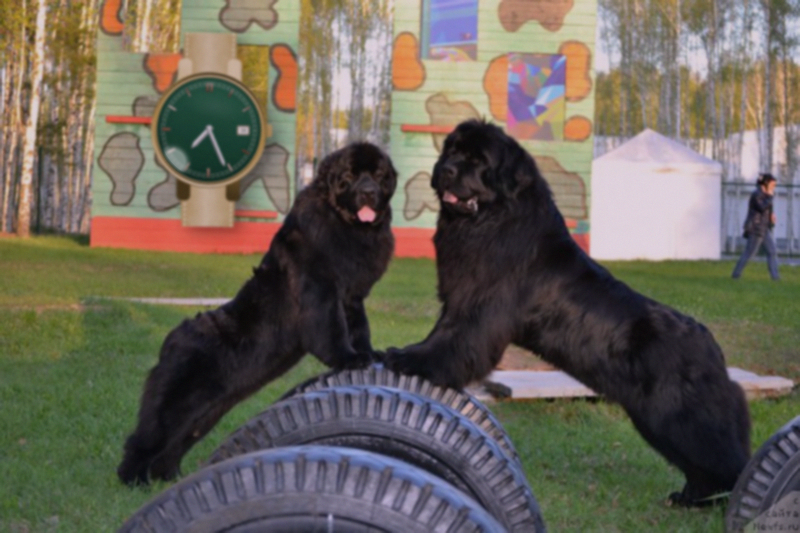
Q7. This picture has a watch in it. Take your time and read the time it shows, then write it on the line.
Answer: 7:26
